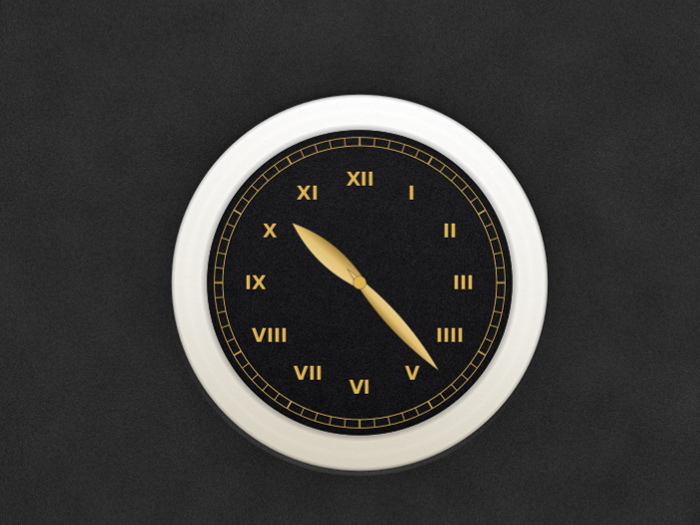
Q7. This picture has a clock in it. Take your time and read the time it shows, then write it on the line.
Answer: 10:23
